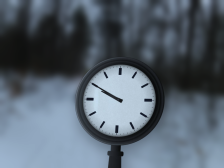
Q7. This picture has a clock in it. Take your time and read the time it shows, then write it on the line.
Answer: 9:50
